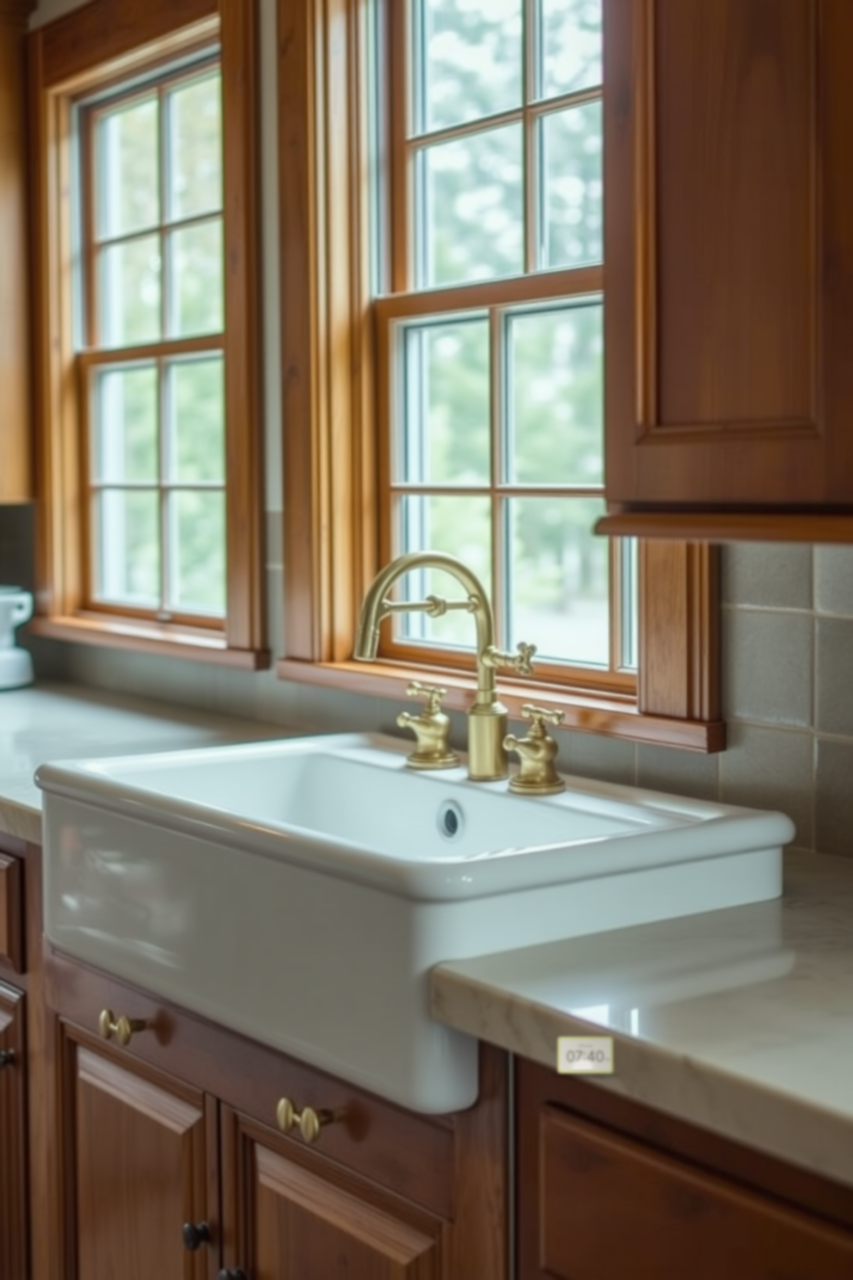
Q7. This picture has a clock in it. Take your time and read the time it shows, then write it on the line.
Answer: 7:40
